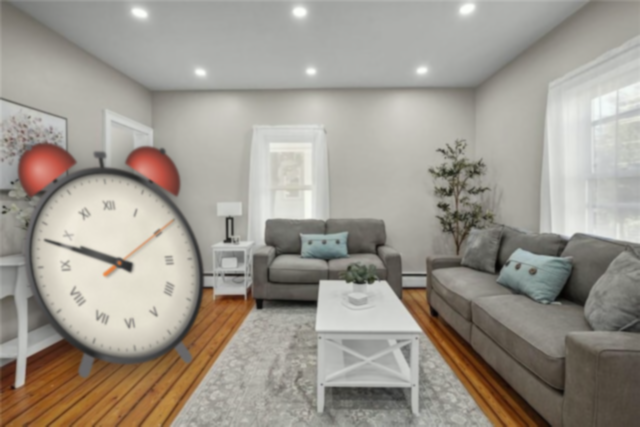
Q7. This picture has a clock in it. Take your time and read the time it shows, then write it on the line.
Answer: 9:48:10
